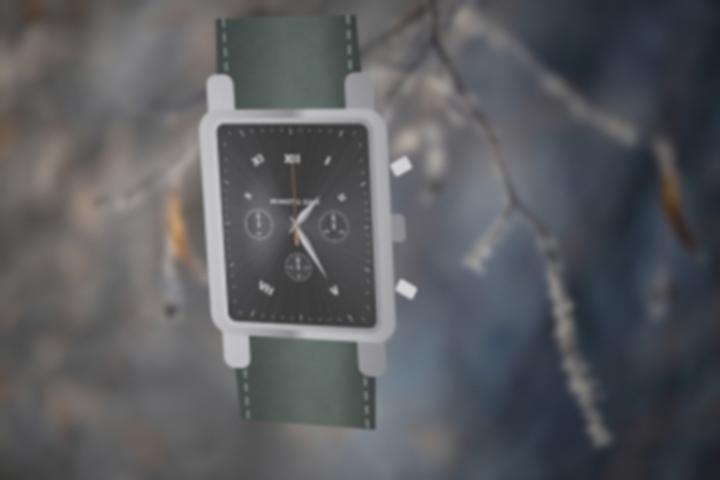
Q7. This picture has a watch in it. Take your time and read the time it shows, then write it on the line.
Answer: 1:25
